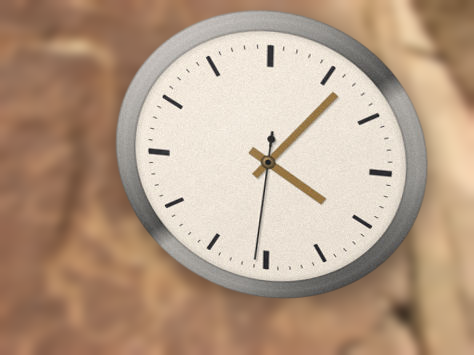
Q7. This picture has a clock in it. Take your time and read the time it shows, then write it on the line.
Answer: 4:06:31
